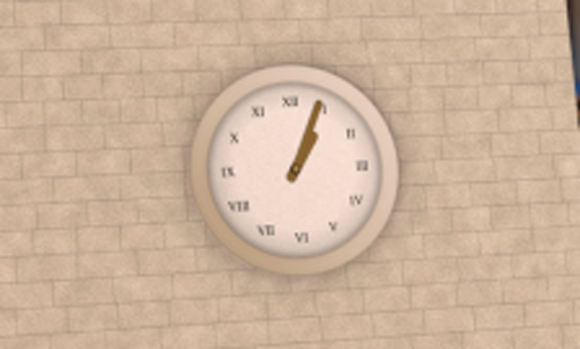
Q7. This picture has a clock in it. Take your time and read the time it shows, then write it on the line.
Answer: 1:04
